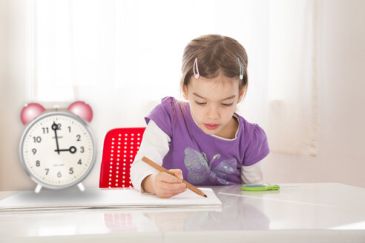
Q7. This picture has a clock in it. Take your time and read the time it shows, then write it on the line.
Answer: 2:59
